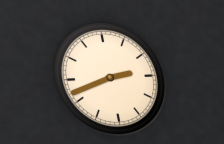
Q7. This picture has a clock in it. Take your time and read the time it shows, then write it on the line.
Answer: 2:42
